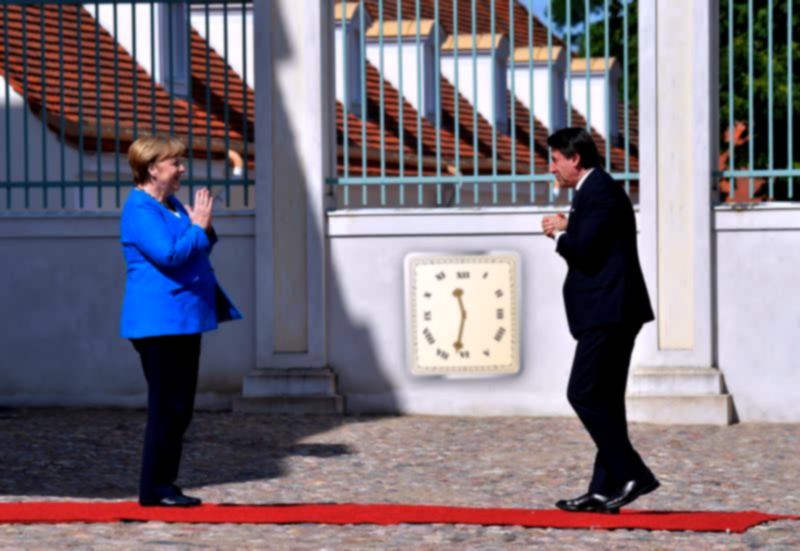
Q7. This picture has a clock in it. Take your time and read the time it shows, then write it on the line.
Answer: 11:32
